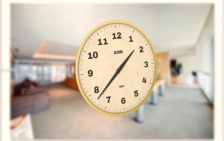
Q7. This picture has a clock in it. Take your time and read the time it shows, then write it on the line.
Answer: 1:38
